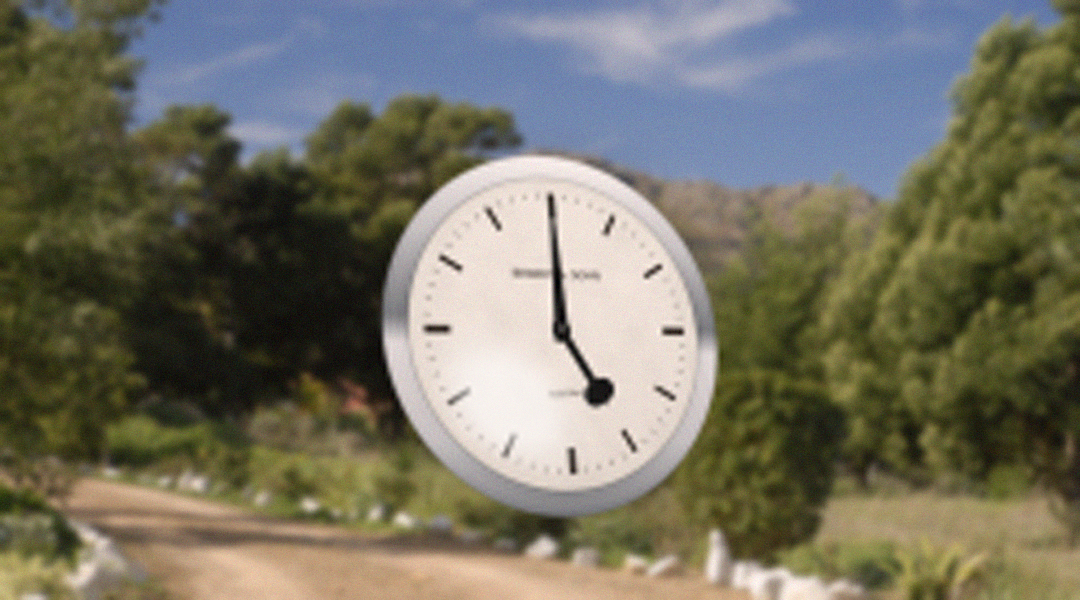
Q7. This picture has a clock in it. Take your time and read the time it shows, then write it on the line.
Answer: 5:00
